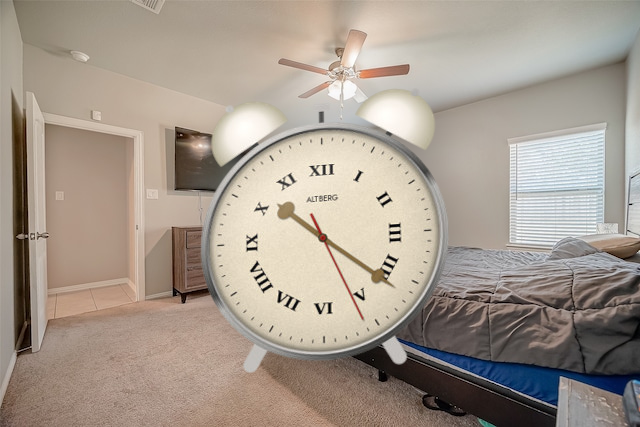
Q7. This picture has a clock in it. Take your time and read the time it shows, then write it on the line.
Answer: 10:21:26
